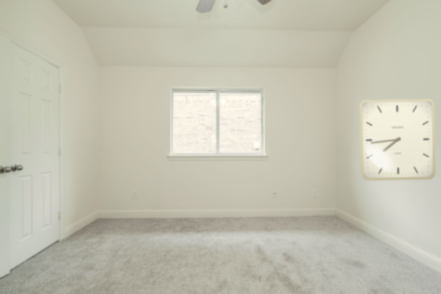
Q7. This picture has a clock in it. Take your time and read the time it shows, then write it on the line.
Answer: 7:44
